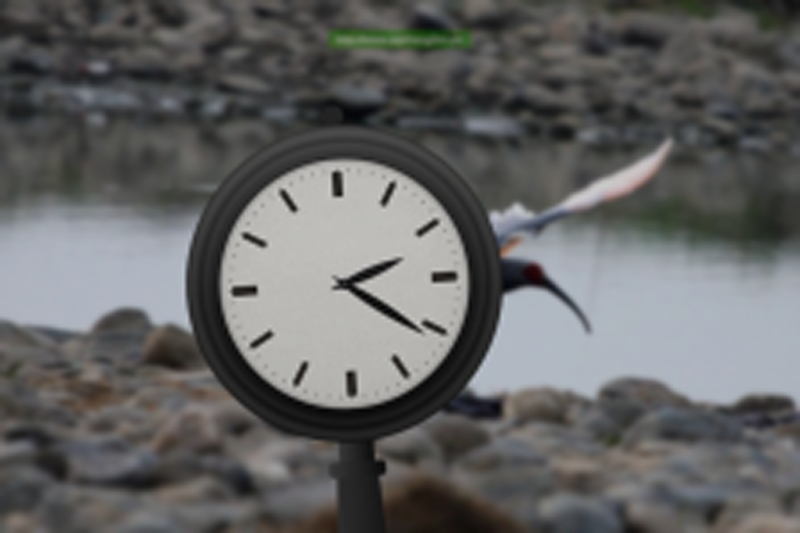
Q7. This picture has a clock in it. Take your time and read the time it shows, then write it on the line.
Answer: 2:21
